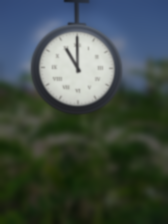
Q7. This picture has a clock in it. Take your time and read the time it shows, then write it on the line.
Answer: 11:00
